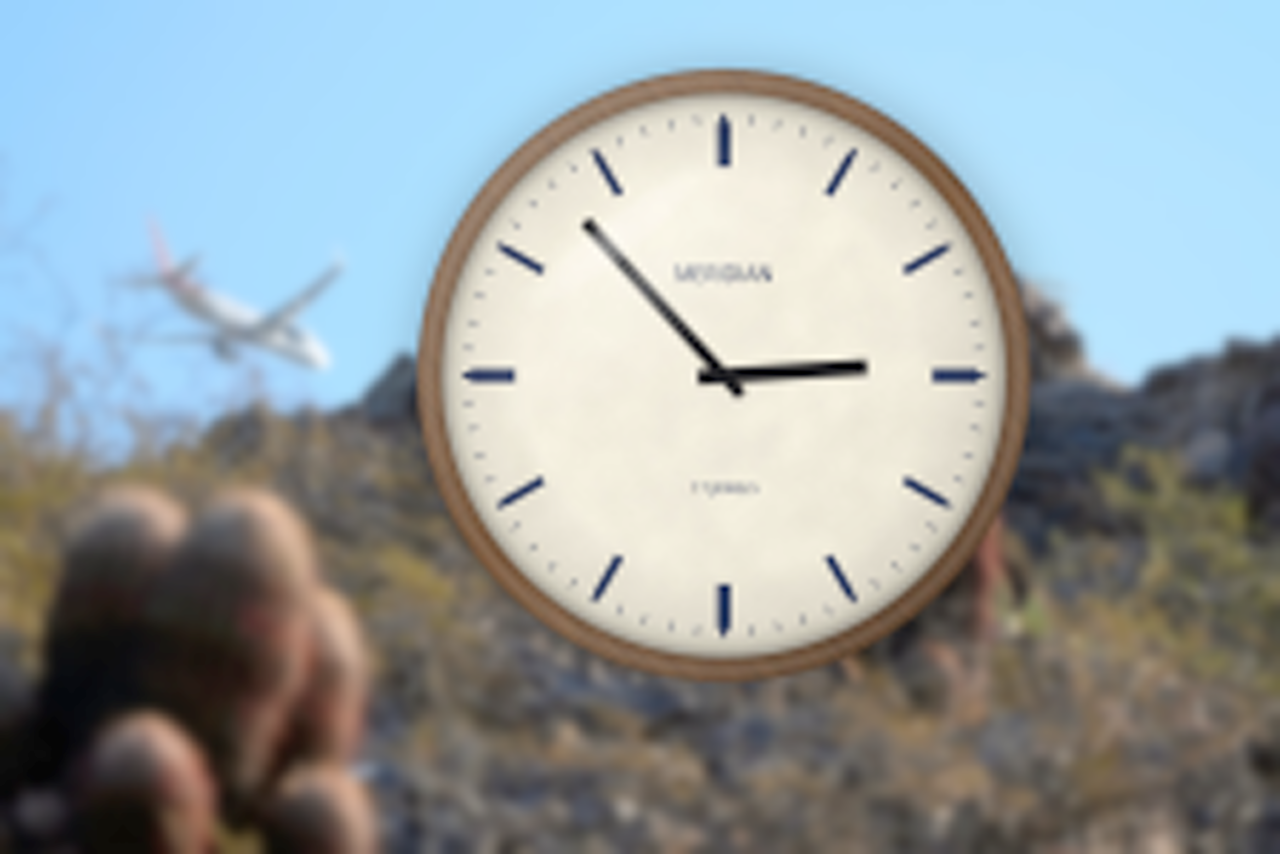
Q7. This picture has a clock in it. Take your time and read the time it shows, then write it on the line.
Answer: 2:53
